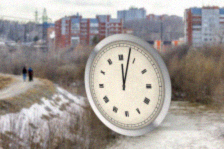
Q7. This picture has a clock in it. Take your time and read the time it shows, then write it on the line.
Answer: 12:03
